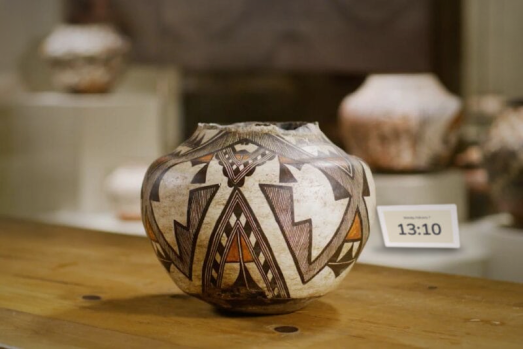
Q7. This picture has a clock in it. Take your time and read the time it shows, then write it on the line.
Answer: 13:10
